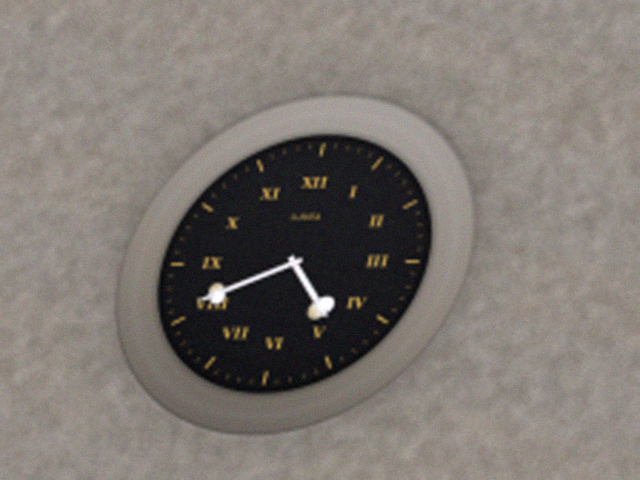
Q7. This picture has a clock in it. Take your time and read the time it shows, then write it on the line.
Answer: 4:41
